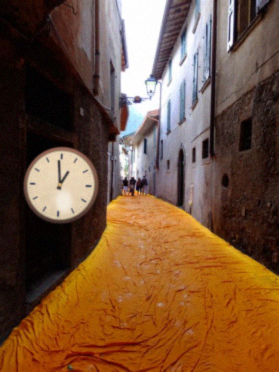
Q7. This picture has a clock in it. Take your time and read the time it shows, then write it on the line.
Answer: 12:59
